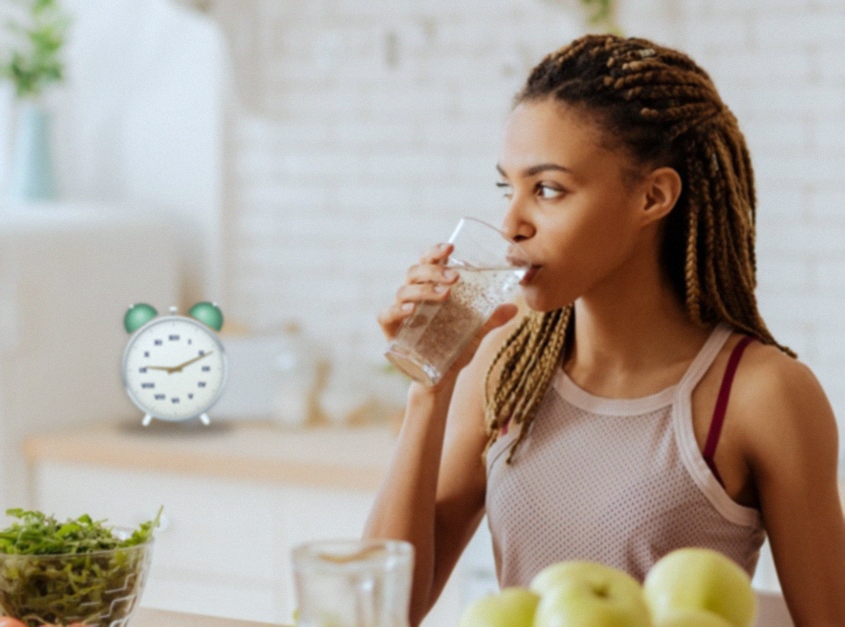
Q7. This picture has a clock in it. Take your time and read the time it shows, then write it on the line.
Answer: 9:11
